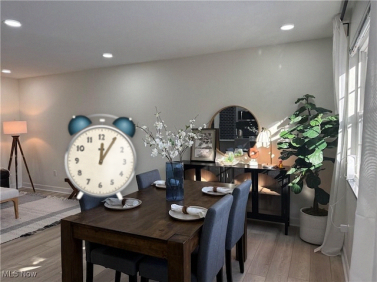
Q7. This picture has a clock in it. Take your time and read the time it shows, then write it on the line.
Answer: 12:05
